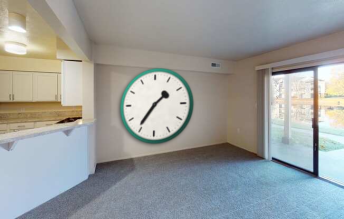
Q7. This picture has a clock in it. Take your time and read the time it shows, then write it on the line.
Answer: 1:36
